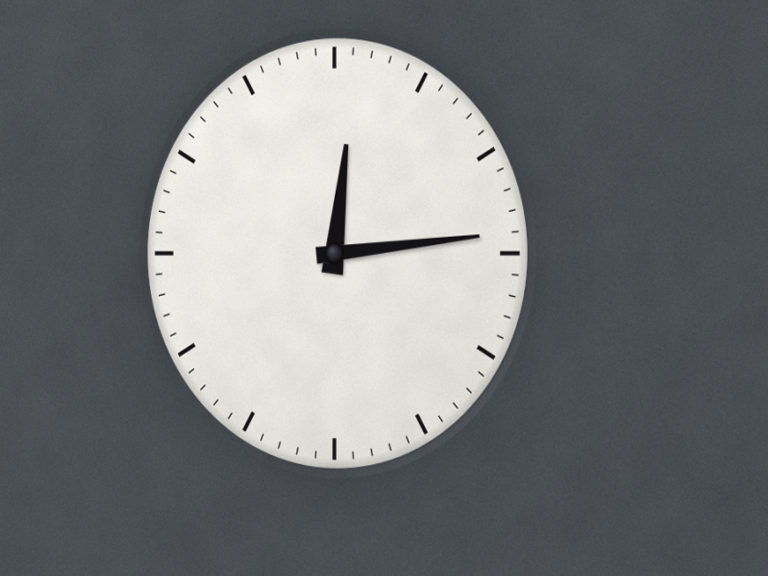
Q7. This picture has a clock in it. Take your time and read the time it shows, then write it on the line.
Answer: 12:14
